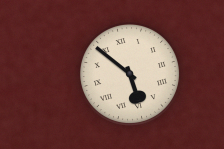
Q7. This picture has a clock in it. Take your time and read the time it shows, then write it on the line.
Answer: 5:54
